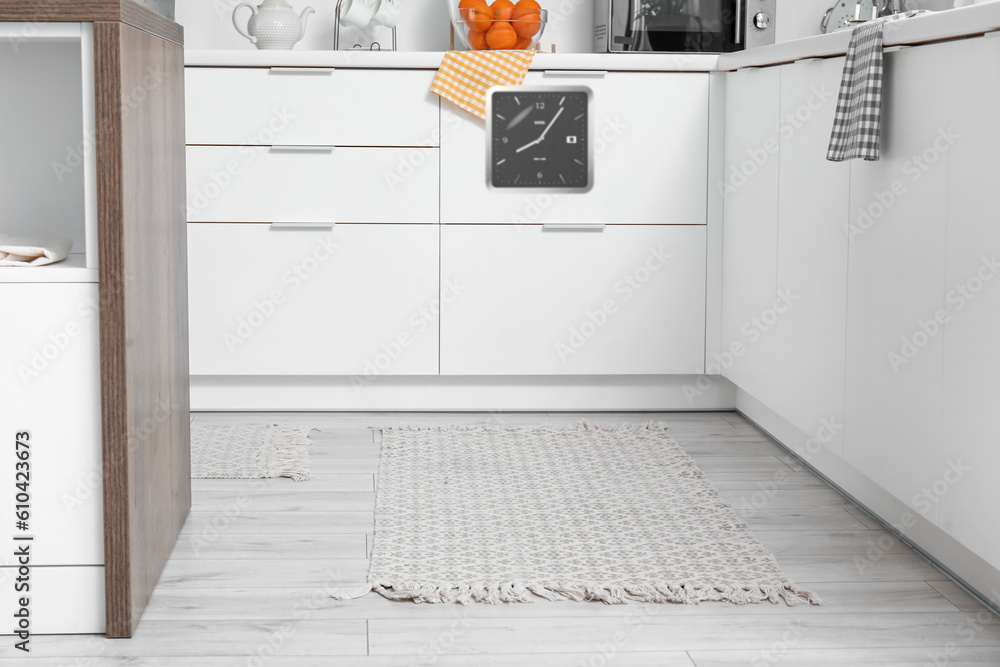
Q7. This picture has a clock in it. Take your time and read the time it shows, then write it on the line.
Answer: 8:06
